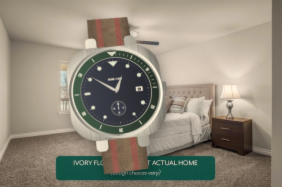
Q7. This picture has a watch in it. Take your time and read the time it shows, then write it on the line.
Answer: 12:51
